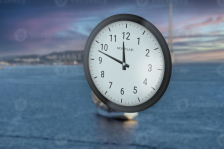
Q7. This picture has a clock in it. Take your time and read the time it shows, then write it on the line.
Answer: 11:48
